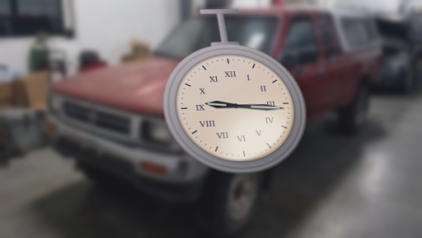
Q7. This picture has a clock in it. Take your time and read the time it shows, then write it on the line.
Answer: 9:16
